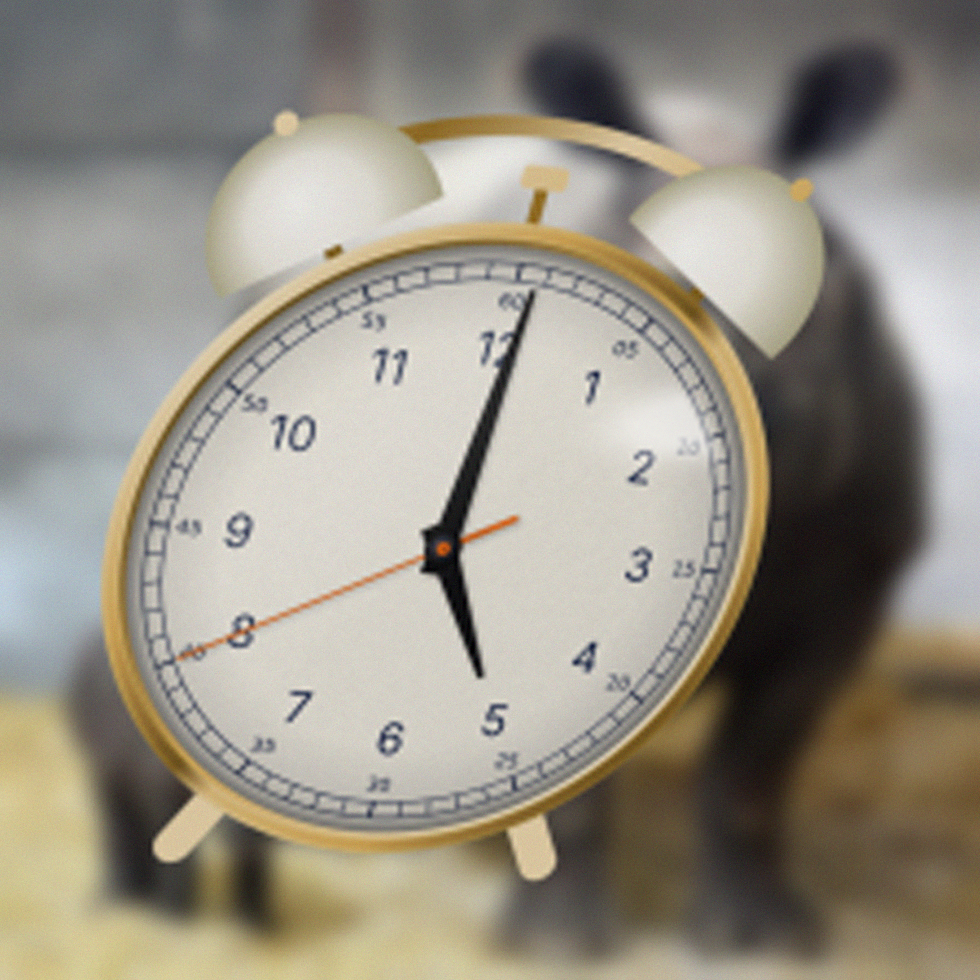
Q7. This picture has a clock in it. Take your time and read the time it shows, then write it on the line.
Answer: 5:00:40
